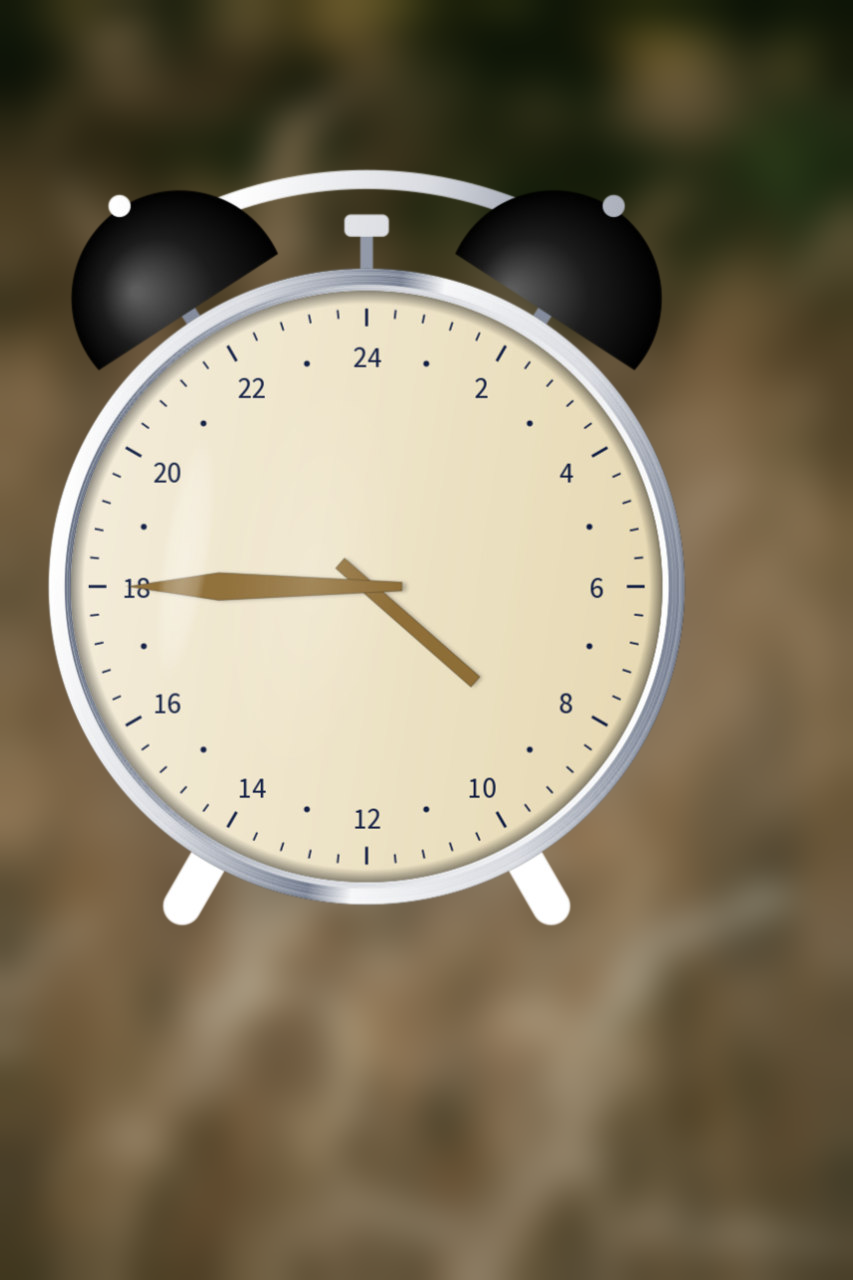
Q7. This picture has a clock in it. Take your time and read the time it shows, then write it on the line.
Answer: 8:45
